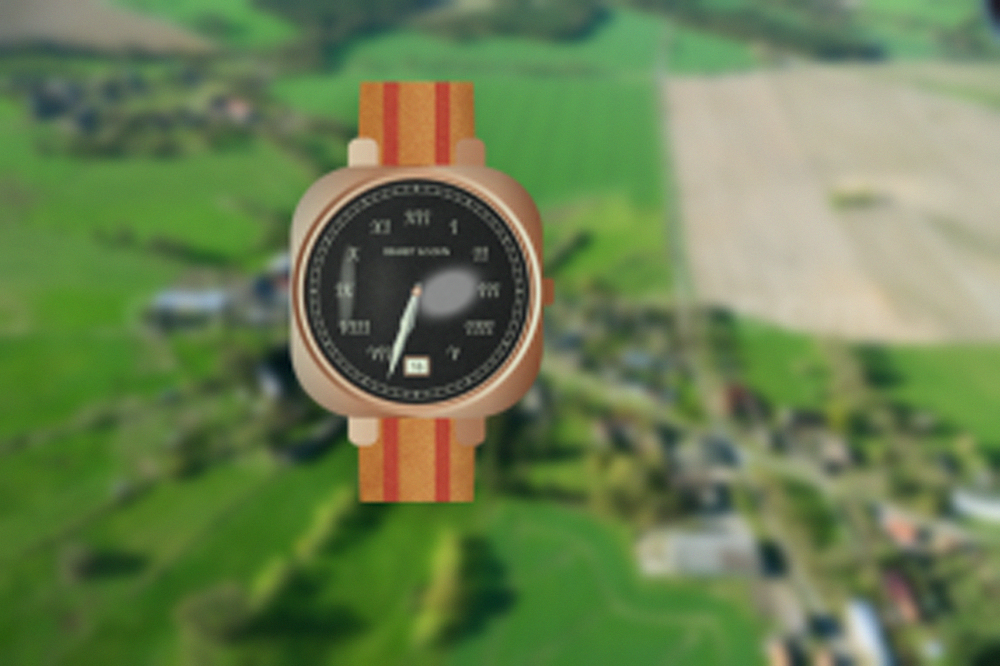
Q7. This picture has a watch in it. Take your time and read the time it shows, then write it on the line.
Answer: 6:33
